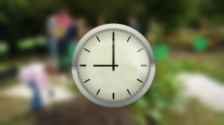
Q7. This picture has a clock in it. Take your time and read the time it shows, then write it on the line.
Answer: 9:00
